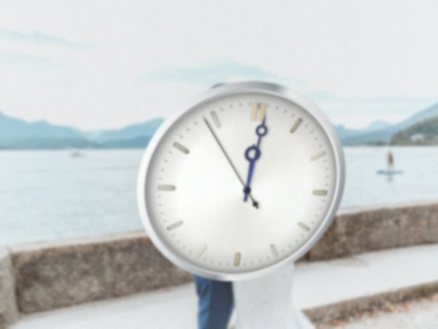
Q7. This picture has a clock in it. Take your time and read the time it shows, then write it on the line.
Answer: 12:00:54
